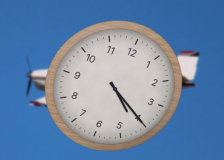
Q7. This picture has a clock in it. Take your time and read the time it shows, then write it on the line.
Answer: 4:20
